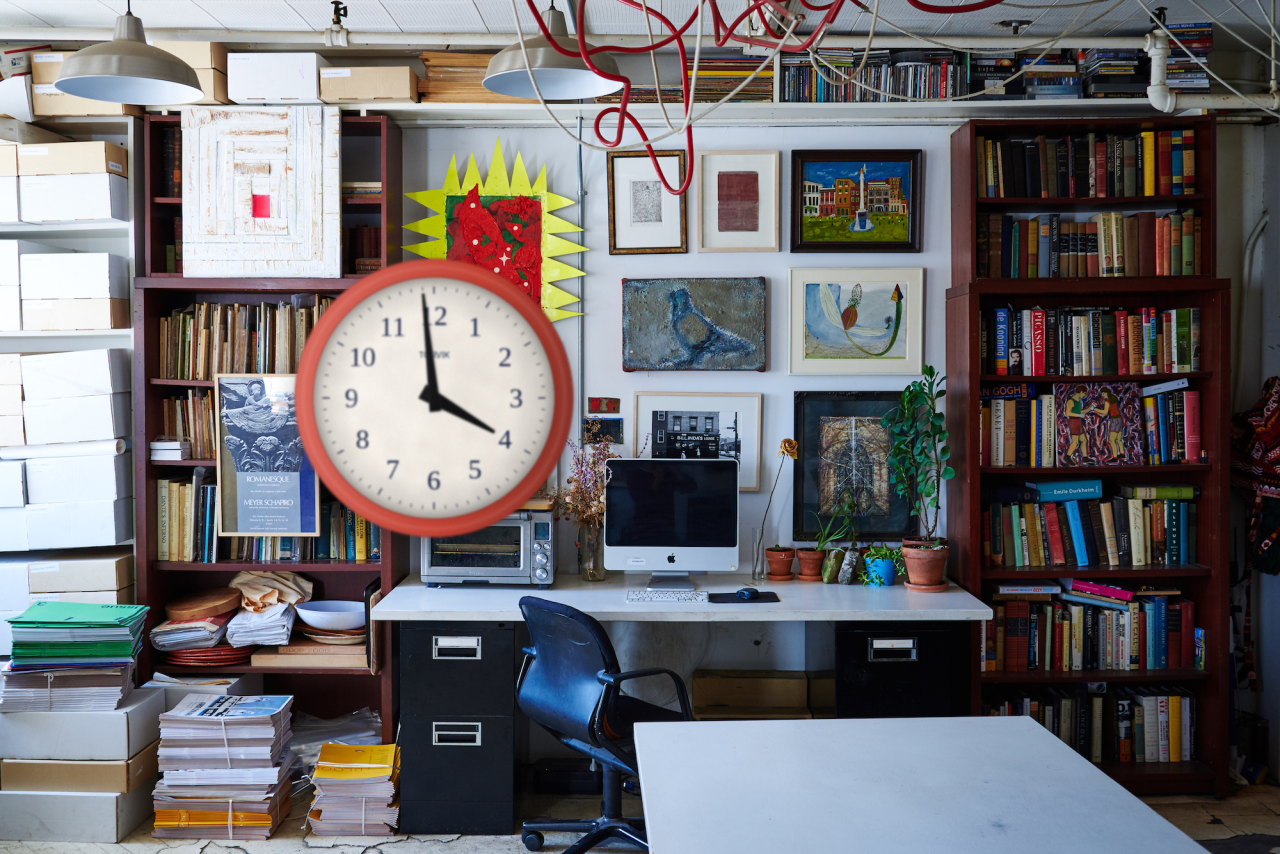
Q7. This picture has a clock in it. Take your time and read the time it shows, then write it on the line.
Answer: 3:59
